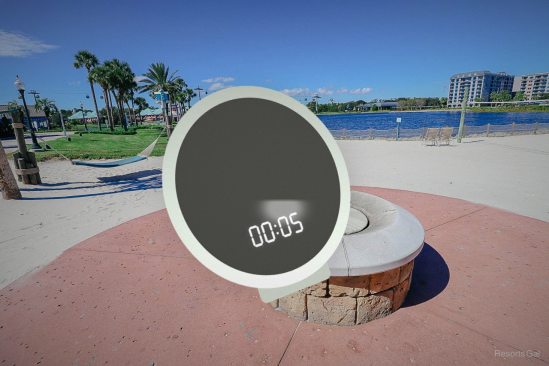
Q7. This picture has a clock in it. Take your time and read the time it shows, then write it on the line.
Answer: 0:05
